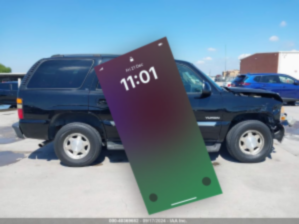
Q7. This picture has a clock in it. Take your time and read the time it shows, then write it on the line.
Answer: 11:01
